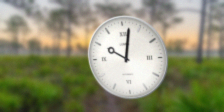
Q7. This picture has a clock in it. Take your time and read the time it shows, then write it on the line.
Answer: 10:02
